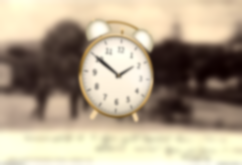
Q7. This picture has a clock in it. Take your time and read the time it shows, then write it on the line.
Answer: 1:50
